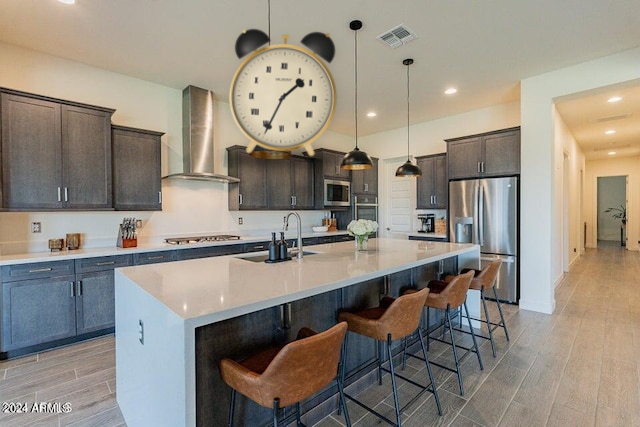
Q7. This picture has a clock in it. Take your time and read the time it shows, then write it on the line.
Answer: 1:34
